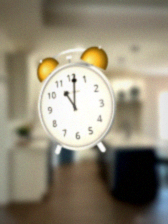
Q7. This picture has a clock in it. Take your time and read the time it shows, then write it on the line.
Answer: 11:01
